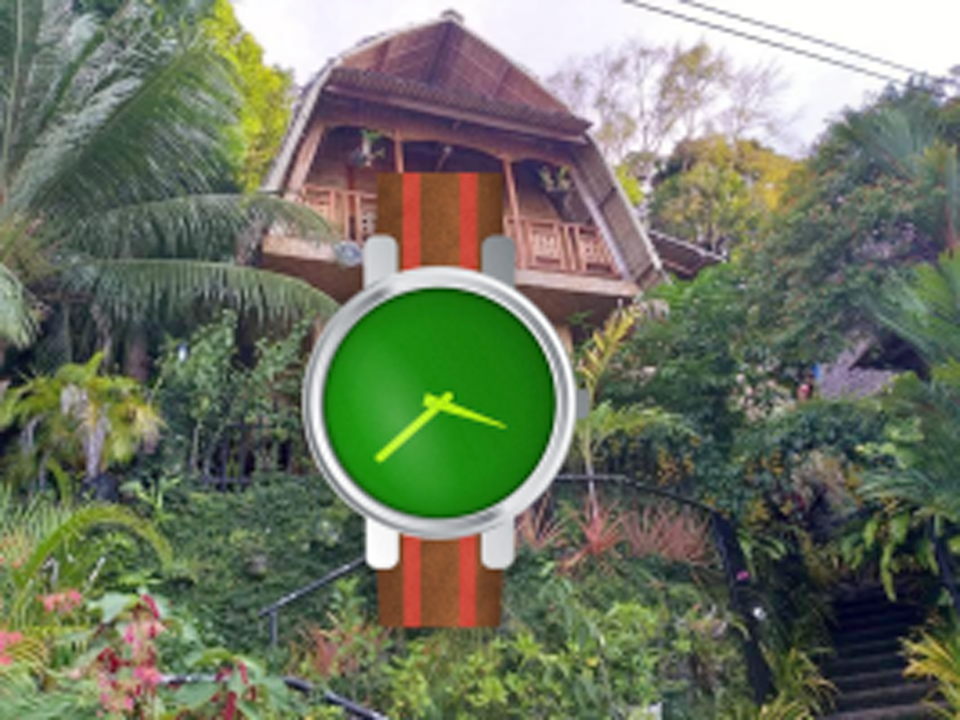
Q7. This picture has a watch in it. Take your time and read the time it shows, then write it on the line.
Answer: 3:38
